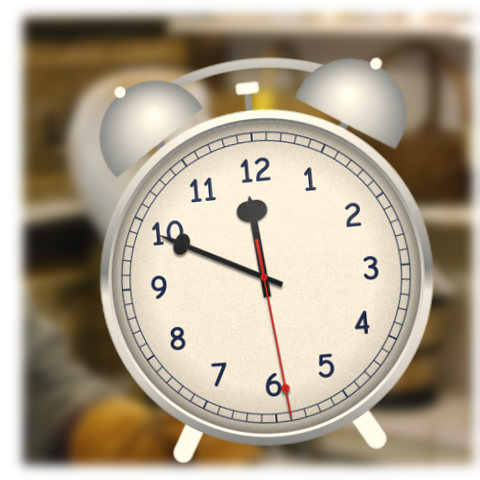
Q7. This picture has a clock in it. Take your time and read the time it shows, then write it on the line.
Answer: 11:49:29
